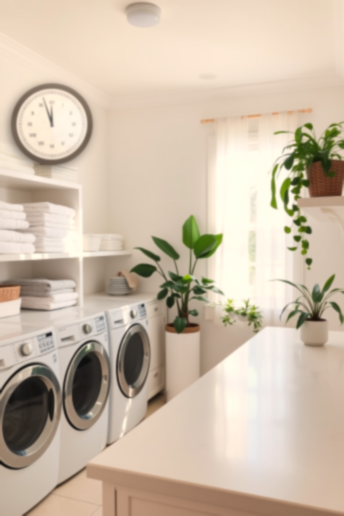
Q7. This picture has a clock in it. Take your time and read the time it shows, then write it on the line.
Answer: 11:57
